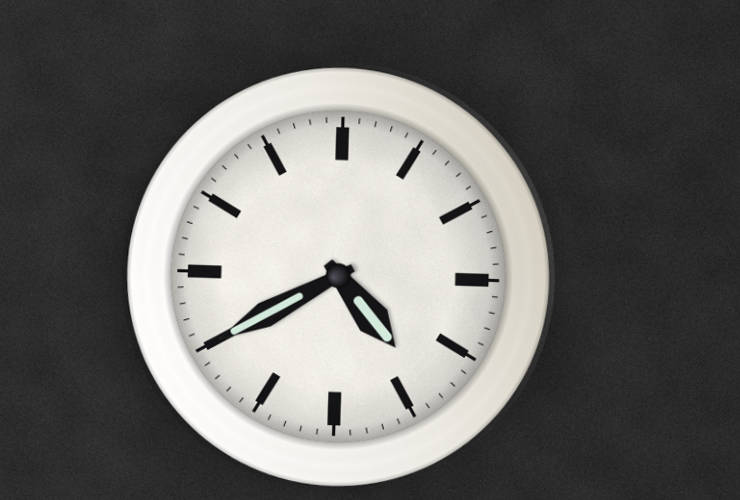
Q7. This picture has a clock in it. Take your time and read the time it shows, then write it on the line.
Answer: 4:40
